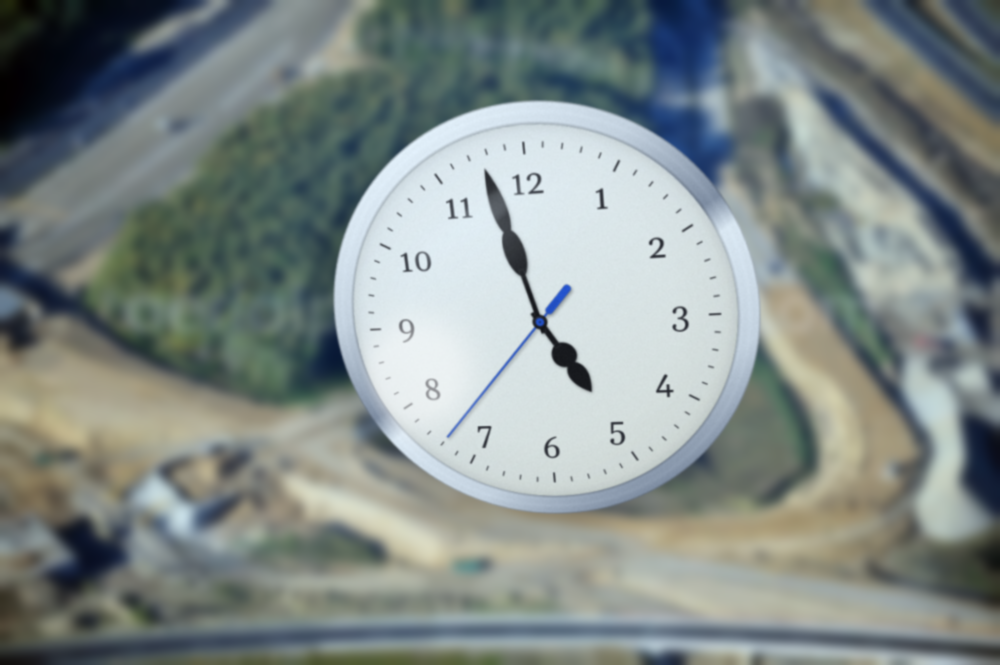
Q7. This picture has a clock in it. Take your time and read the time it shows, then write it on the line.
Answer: 4:57:37
